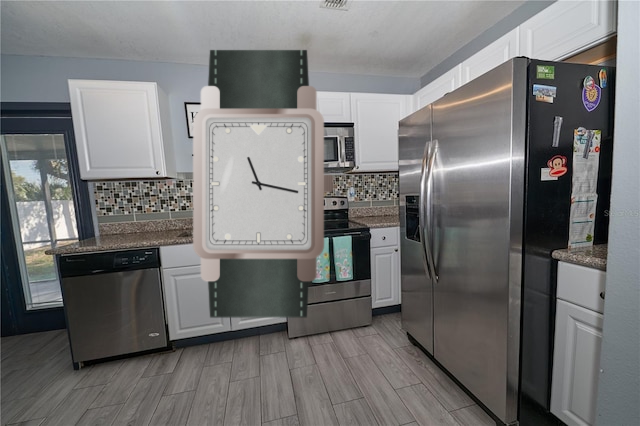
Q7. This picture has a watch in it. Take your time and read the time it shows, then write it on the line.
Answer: 11:17
